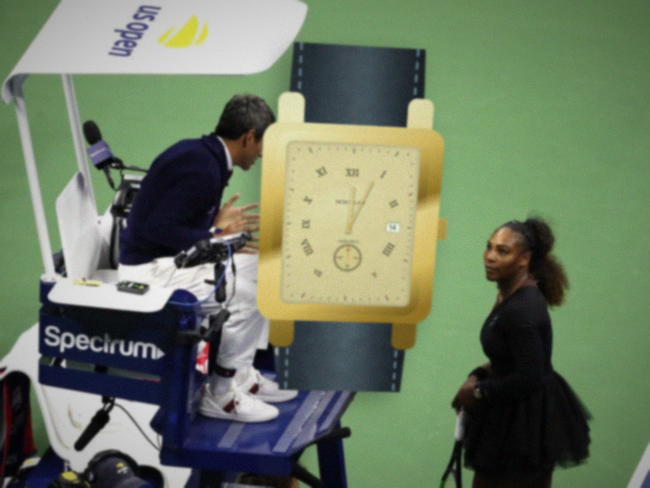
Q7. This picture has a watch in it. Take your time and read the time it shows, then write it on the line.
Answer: 12:04
